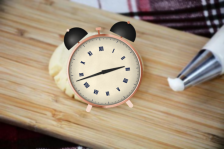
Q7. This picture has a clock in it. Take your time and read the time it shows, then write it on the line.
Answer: 2:43
